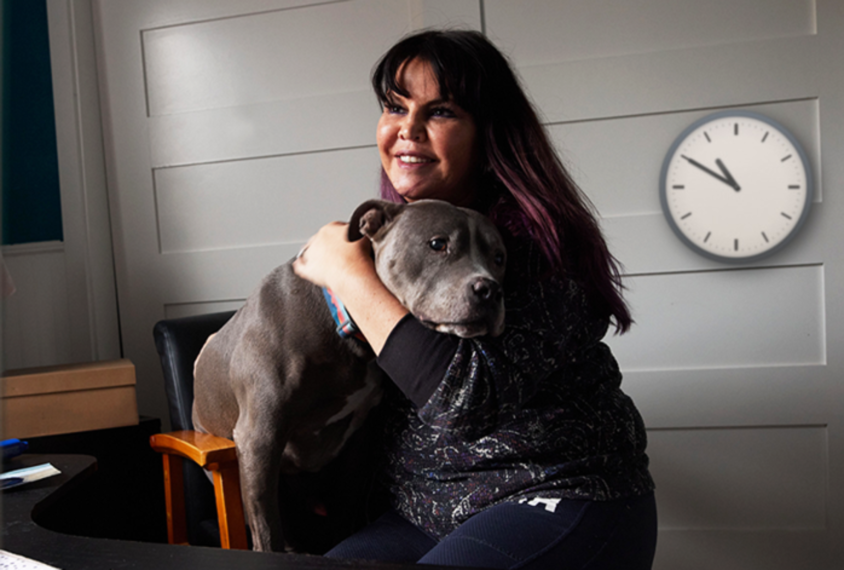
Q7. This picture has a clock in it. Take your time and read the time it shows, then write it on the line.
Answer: 10:50
